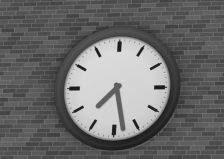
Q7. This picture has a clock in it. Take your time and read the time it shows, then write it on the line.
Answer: 7:28
